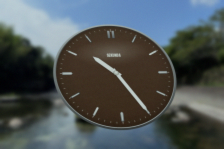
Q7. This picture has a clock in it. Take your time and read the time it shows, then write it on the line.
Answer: 10:25
